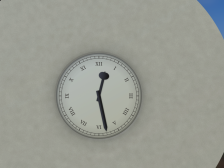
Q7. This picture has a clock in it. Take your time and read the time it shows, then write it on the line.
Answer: 12:28
